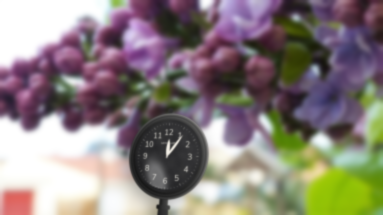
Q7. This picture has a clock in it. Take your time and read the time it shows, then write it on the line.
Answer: 12:06
